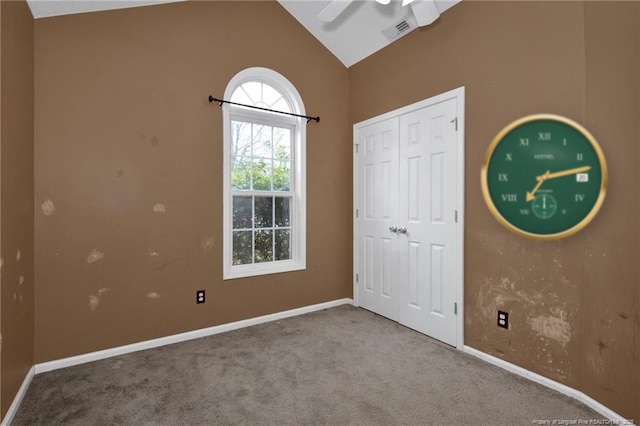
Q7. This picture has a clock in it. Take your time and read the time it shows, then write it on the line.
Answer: 7:13
